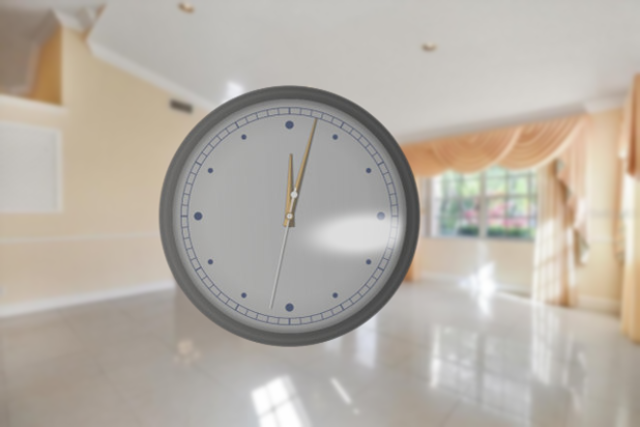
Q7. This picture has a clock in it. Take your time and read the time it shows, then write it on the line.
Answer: 12:02:32
